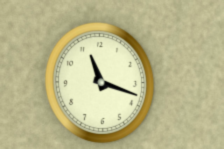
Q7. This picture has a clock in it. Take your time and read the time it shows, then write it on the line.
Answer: 11:18
